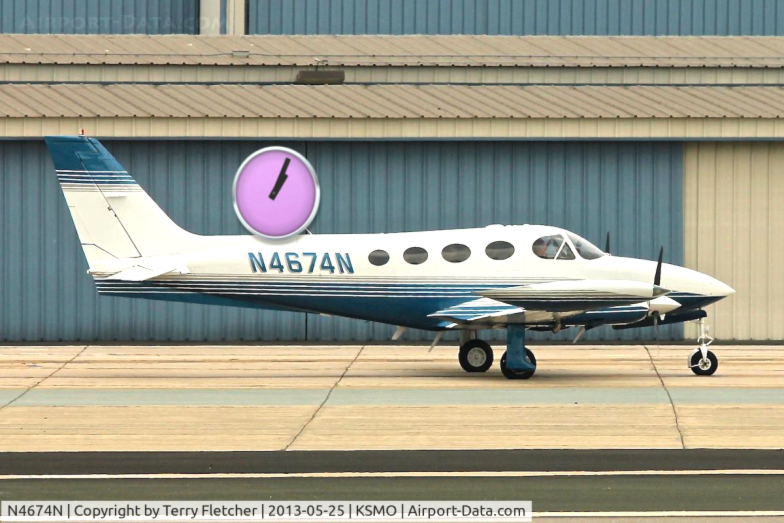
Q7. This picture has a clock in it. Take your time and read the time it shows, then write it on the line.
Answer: 1:04
